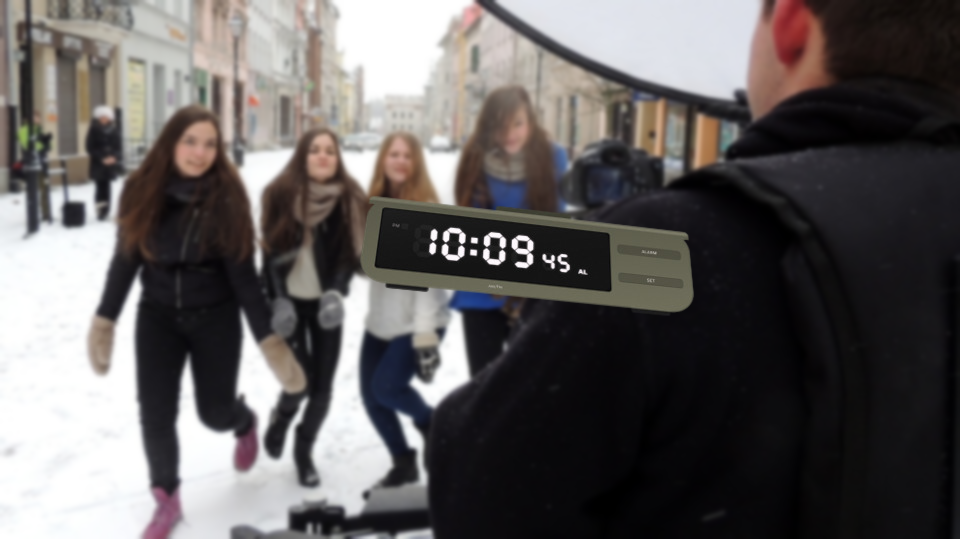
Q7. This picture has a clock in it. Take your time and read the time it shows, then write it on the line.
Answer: 10:09:45
